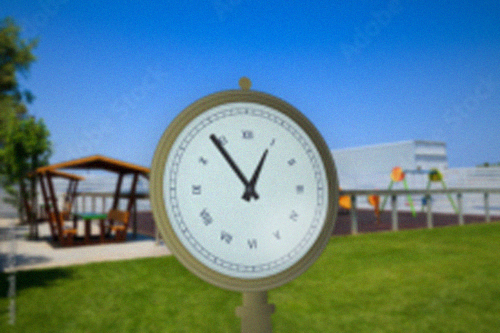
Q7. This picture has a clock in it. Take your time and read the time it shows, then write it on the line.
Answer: 12:54
